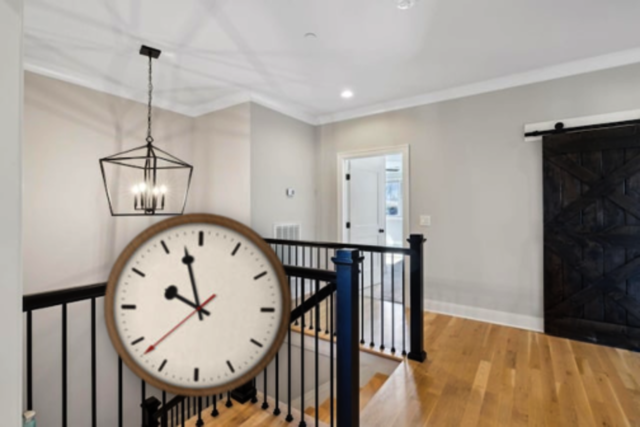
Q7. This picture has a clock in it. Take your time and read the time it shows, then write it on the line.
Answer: 9:57:38
